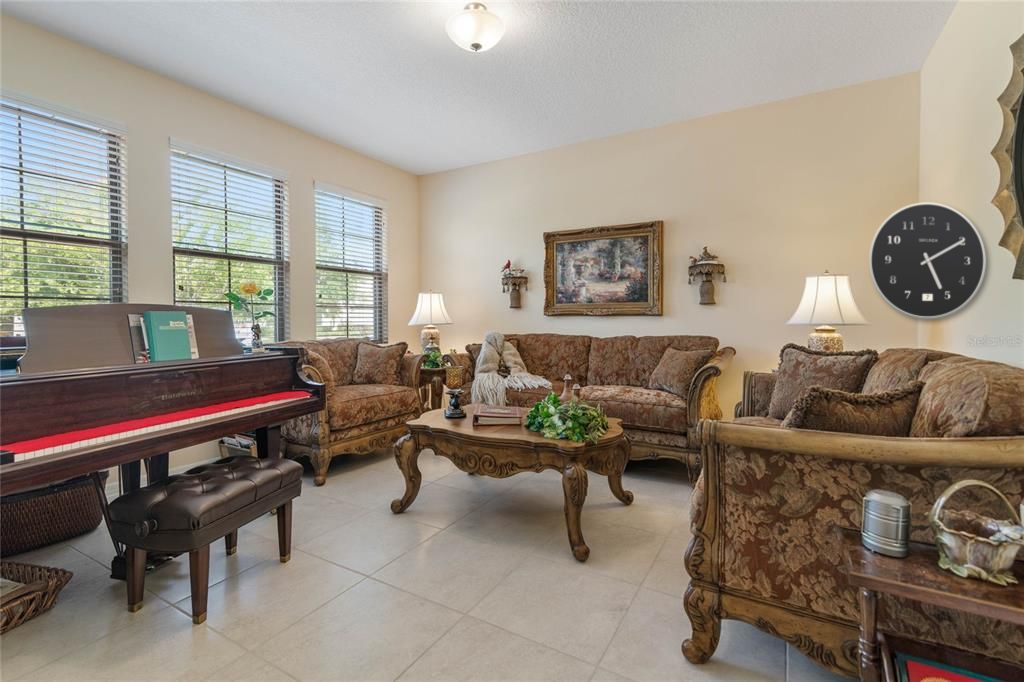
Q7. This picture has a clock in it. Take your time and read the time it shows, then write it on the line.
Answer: 5:10
